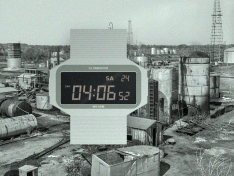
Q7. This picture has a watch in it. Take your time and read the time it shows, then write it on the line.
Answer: 4:06:52
